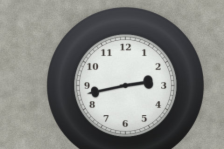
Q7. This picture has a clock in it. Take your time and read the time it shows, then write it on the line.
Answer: 2:43
